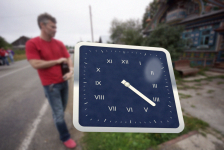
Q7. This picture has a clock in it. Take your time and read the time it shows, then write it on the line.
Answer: 4:22
